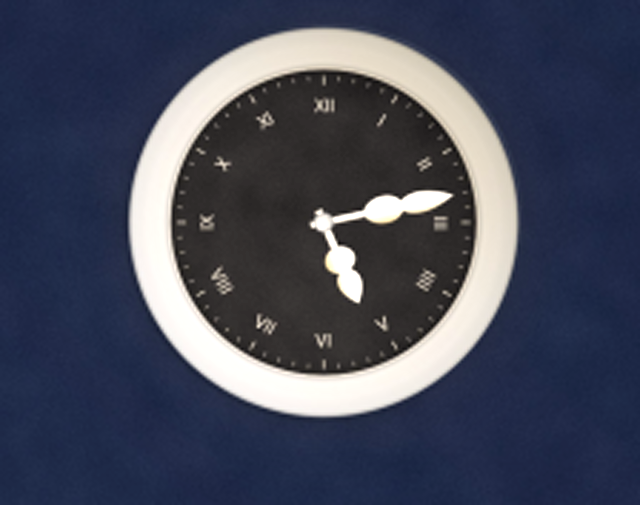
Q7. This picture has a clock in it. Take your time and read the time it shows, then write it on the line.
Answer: 5:13
